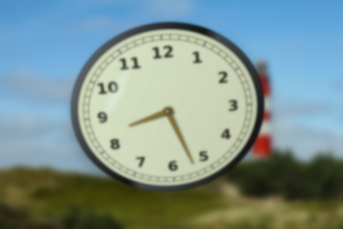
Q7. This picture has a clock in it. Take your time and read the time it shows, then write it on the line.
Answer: 8:27
